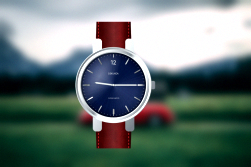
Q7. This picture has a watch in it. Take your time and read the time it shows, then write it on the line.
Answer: 9:15
